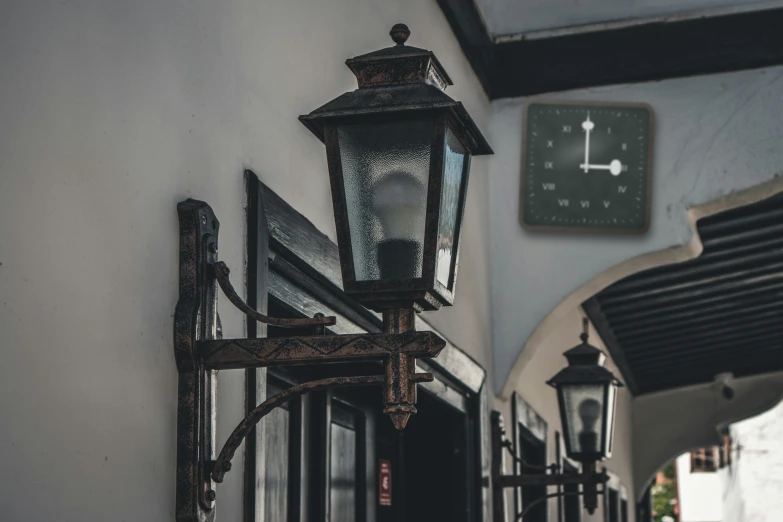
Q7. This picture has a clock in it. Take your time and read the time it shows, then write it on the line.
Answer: 3:00
